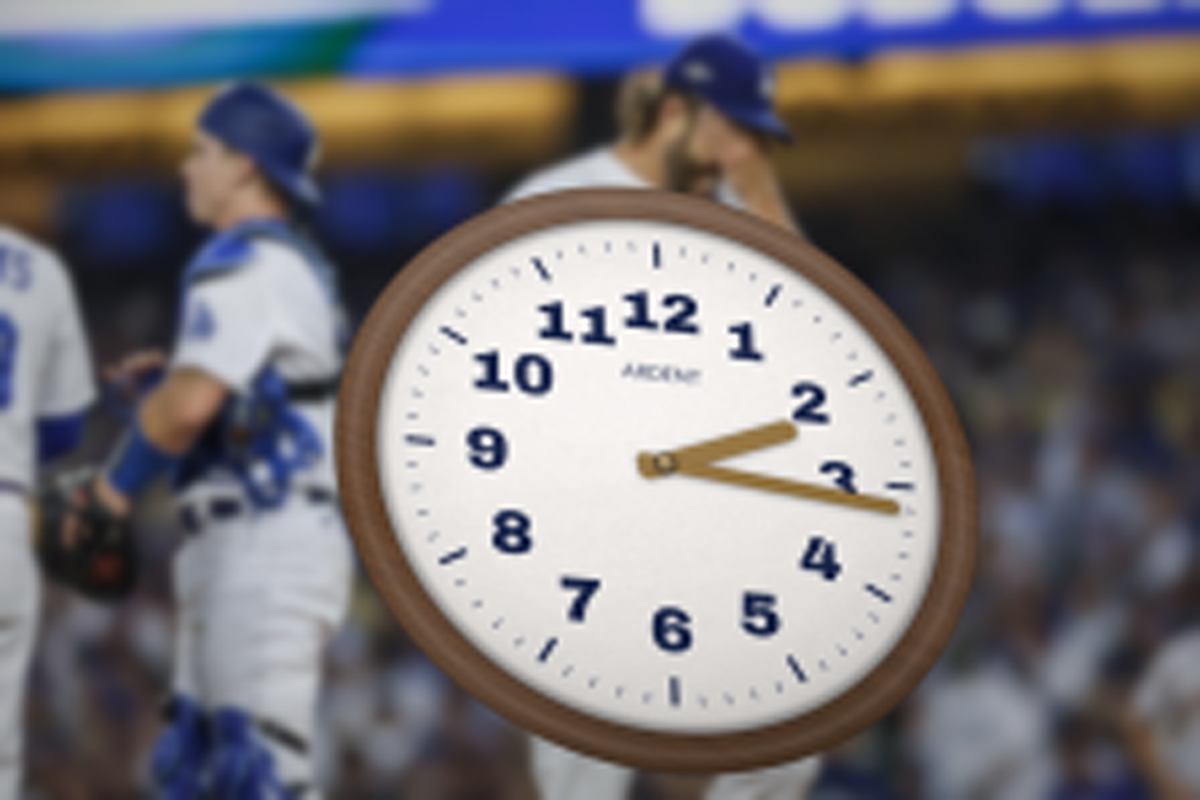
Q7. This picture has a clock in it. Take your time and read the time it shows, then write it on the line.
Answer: 2:16
